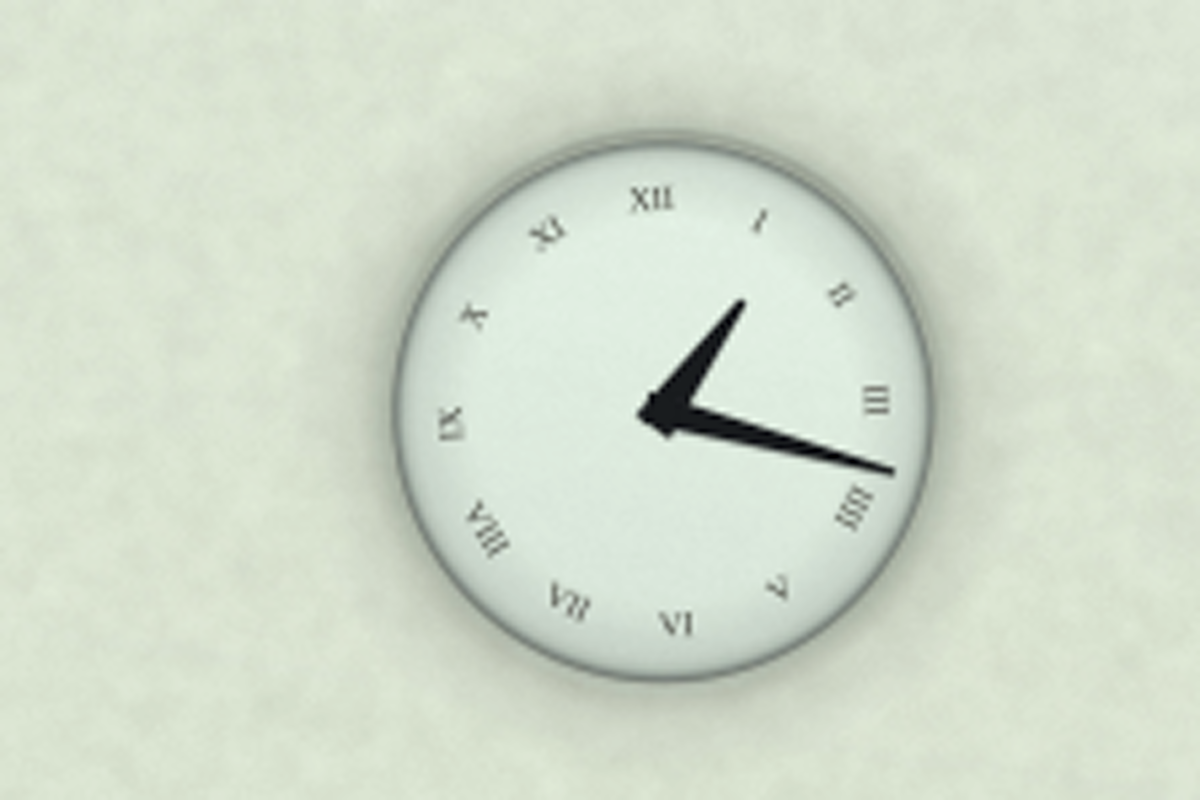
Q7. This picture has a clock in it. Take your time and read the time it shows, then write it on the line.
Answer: 1:18
